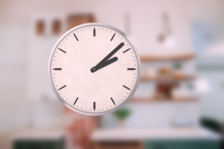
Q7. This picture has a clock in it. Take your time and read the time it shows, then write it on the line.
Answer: 2:08
